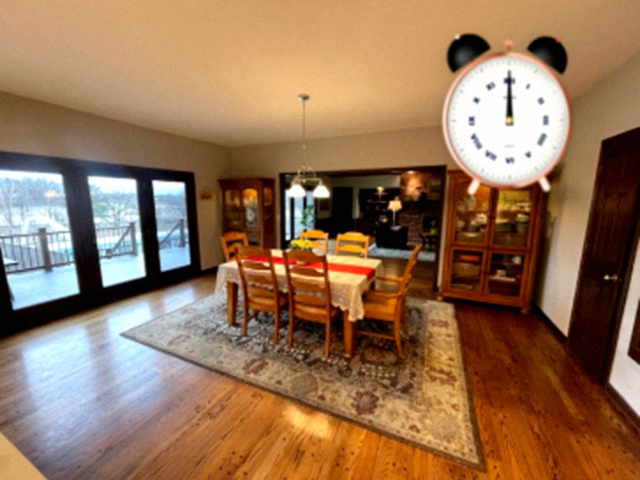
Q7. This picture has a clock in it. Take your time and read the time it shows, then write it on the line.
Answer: 12:00
